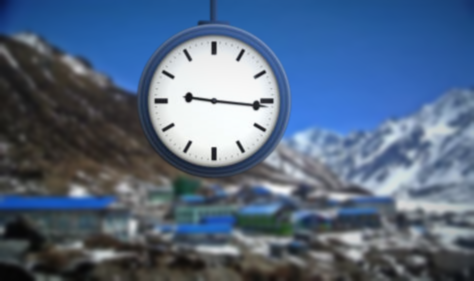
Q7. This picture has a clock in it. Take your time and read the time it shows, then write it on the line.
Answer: 9:16
